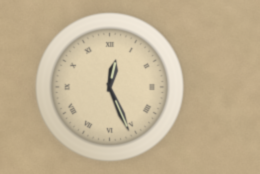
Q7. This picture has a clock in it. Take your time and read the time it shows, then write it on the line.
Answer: 12:26
